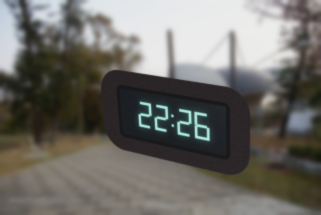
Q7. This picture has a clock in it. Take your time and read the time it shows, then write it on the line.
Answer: 22:26
